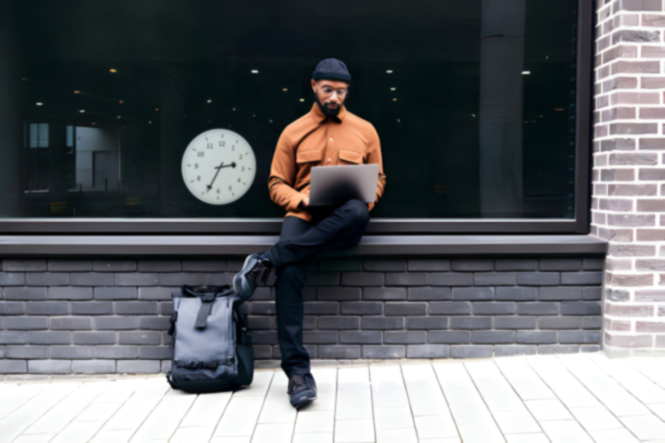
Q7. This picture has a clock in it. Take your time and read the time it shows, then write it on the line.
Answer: 2:34
